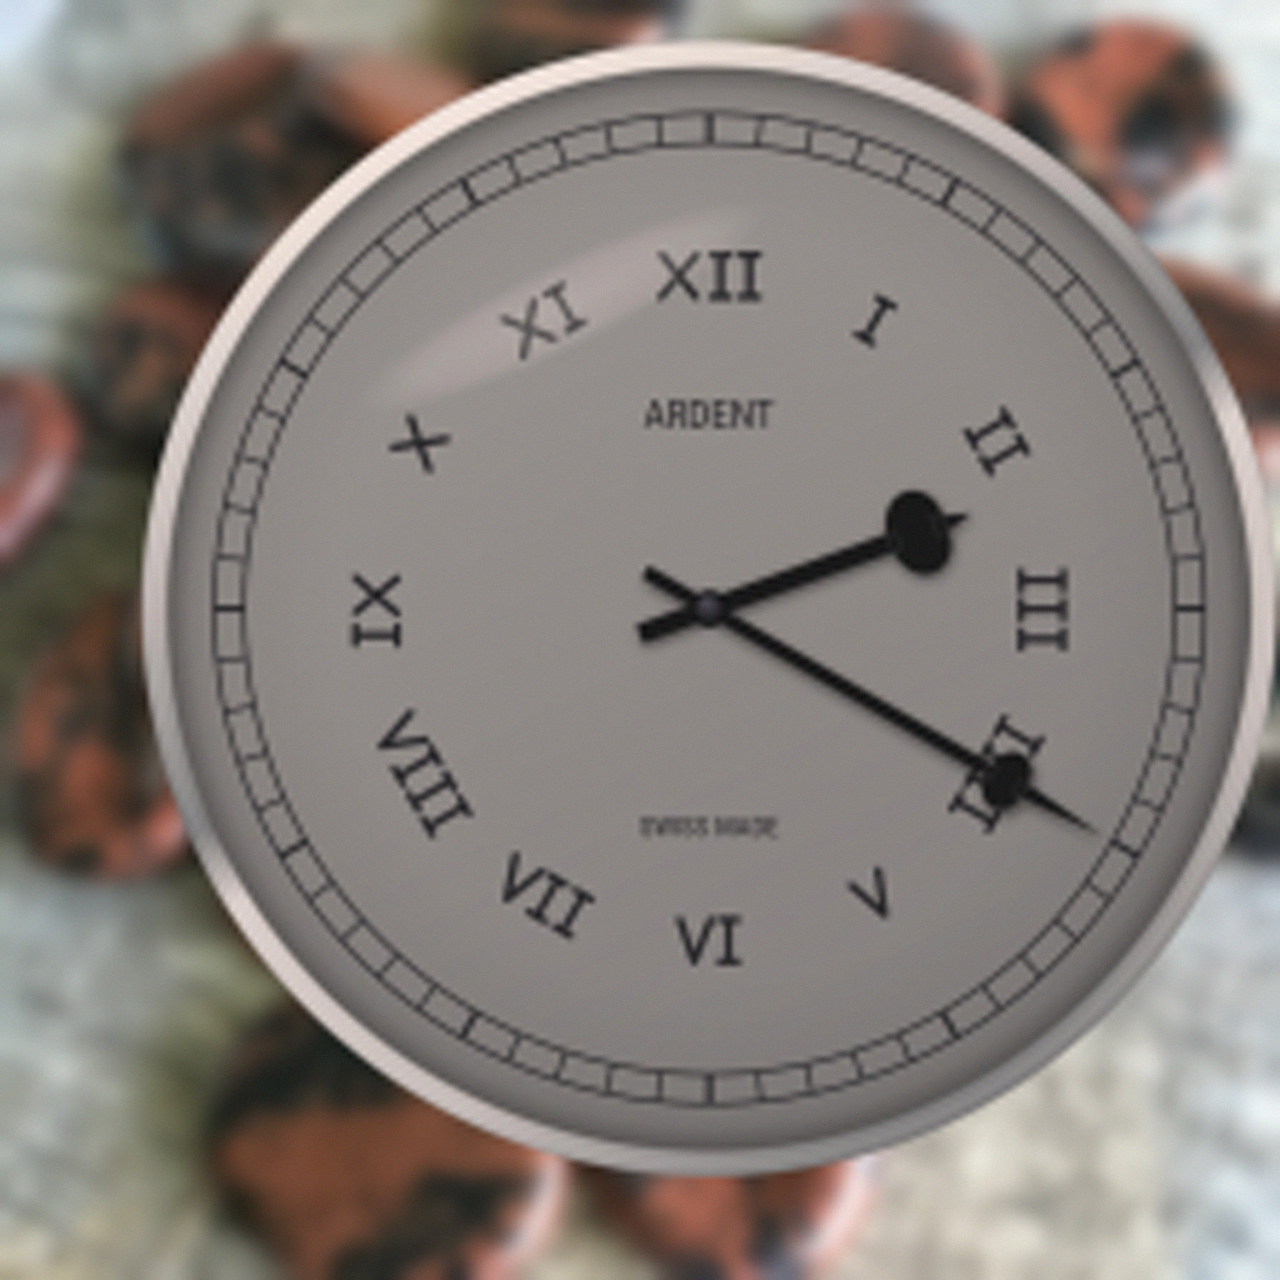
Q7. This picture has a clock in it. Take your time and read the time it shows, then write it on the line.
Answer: 2:20
